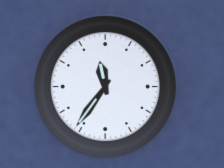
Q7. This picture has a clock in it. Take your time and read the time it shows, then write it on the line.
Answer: 11:36
